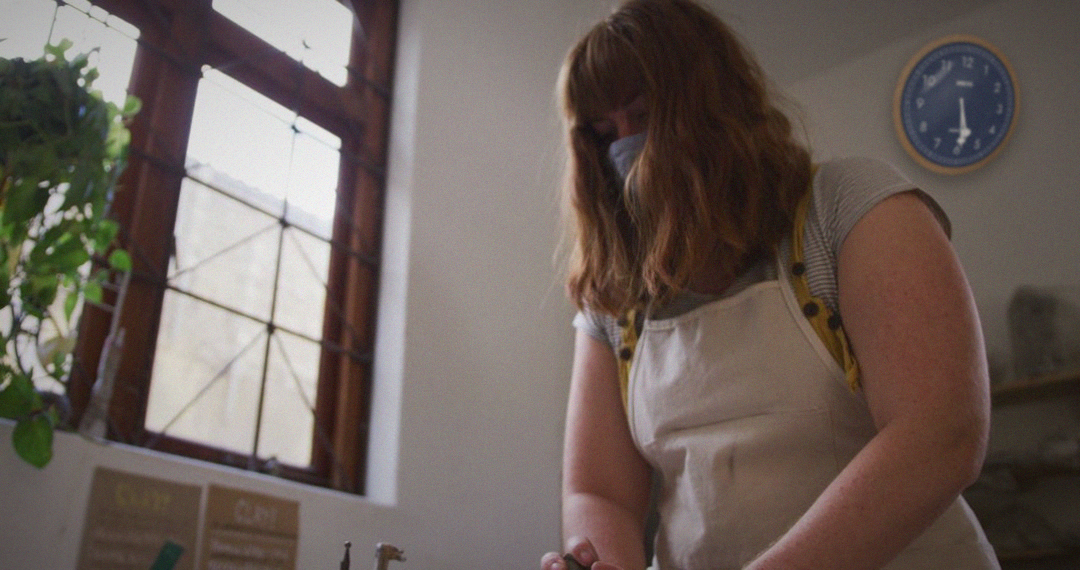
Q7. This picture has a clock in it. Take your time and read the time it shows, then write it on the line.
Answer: 5:29
